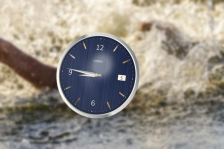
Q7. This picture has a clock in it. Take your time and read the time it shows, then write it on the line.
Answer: 8:46
